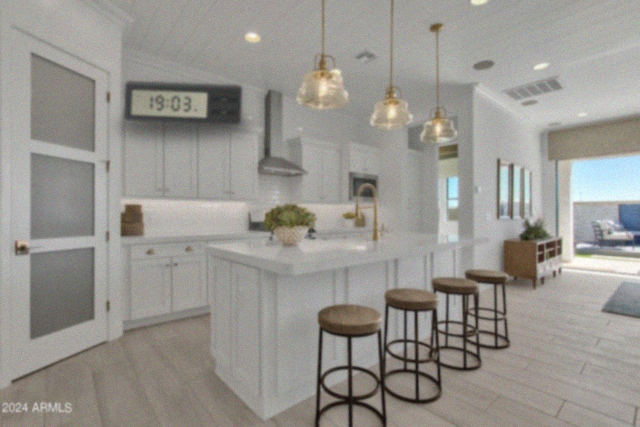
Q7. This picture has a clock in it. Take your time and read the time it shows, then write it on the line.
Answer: 19:03
